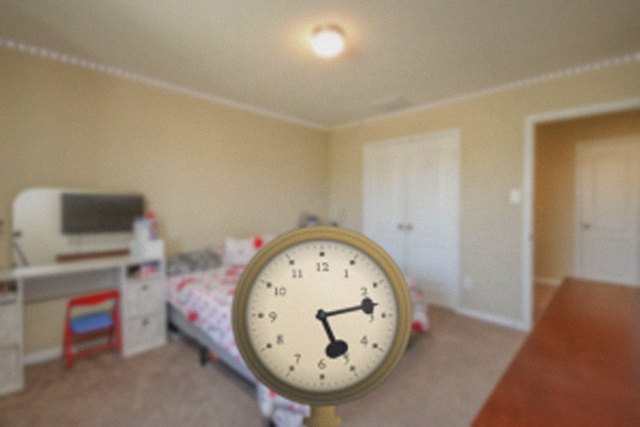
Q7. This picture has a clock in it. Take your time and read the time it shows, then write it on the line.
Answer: 5:13
